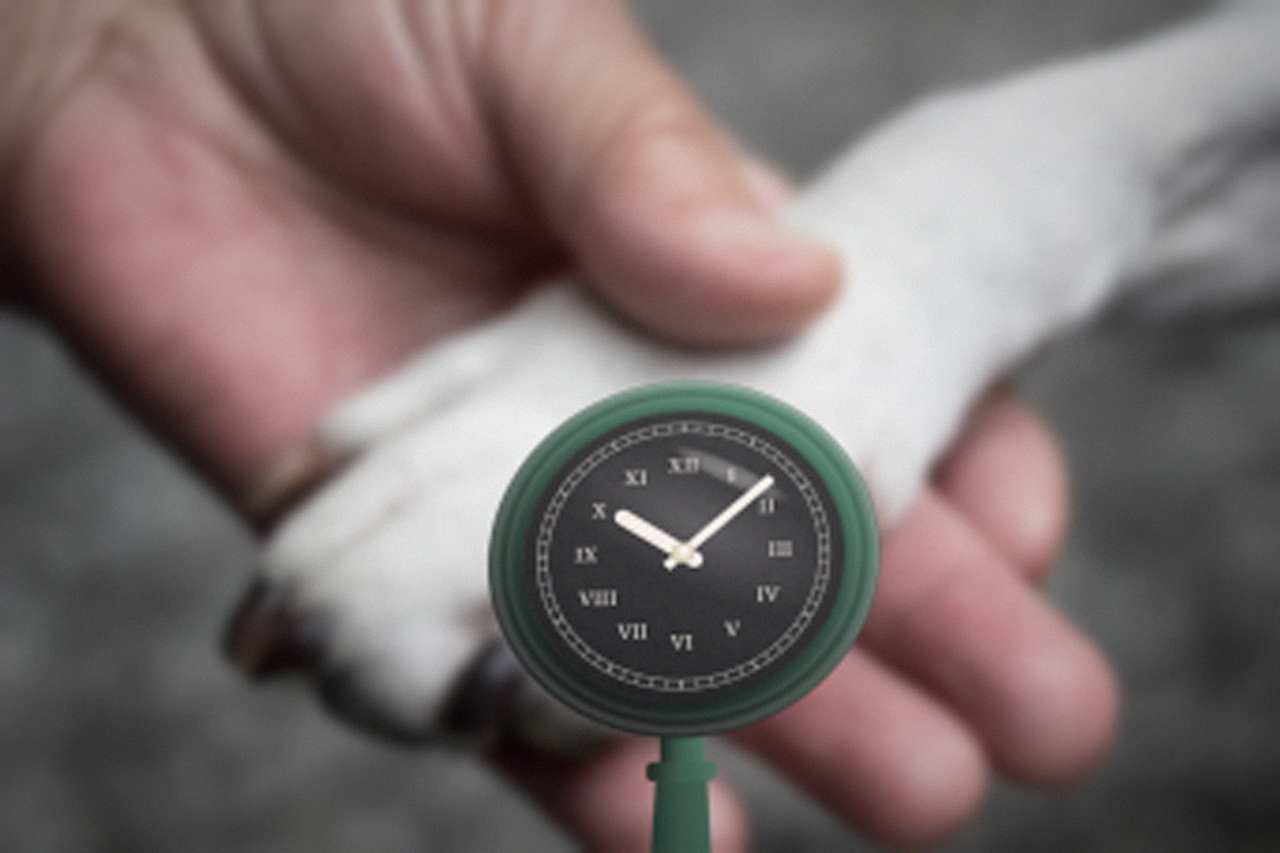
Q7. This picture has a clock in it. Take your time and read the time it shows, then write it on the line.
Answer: 10:08
